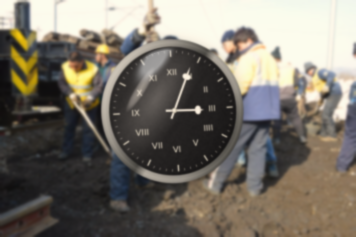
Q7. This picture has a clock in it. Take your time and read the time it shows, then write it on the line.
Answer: 3:04
